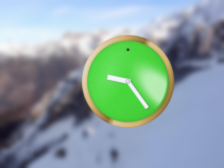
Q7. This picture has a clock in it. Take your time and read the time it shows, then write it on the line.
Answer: 9:24
